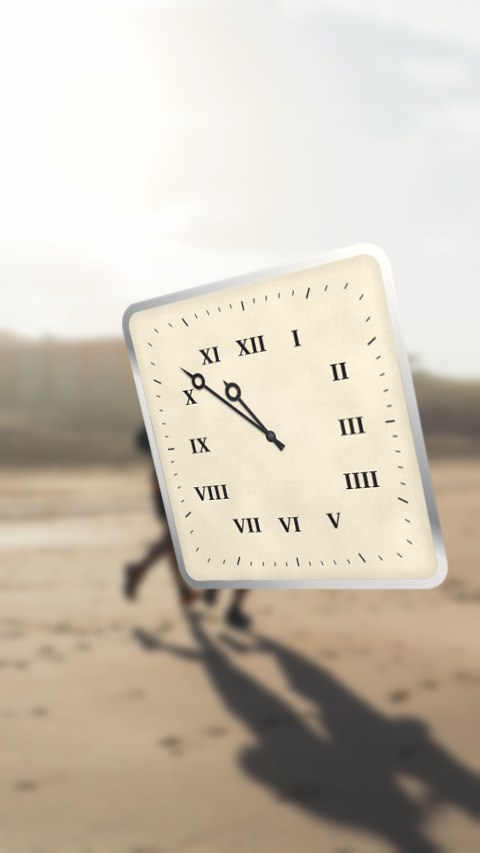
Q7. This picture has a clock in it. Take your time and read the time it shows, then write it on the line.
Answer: 10:52
